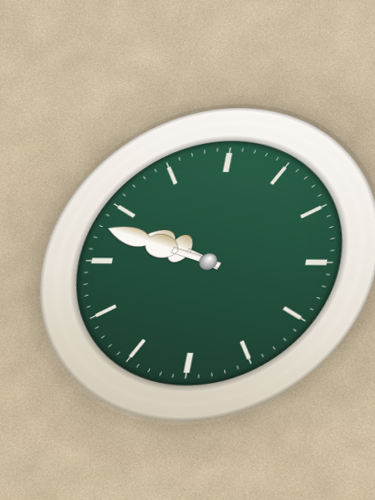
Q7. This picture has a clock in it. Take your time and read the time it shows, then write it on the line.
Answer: 9:48
